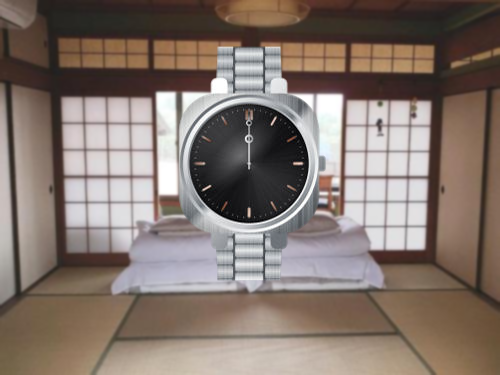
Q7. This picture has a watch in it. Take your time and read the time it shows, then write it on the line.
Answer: 12:00
